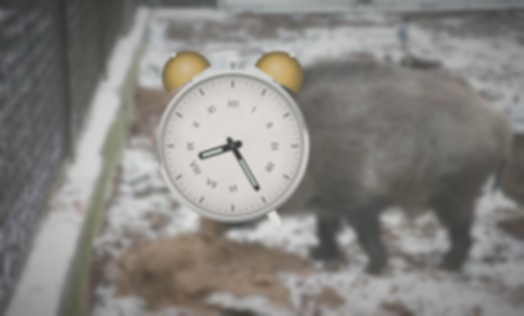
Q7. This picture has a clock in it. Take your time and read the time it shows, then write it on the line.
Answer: 8:25
